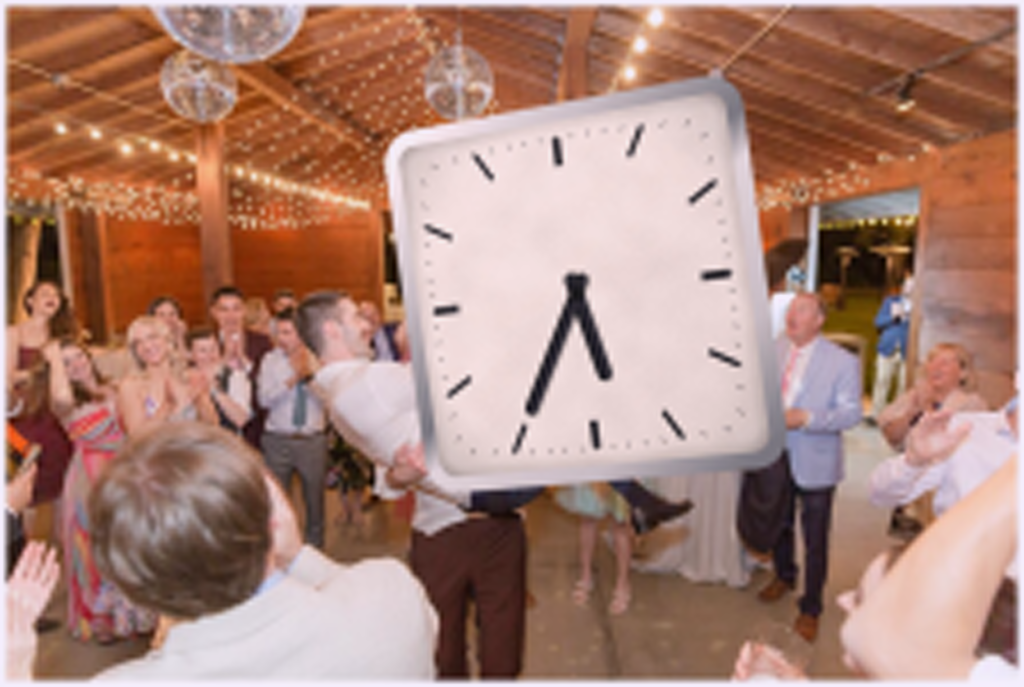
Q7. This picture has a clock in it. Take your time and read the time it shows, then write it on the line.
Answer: 5:35
